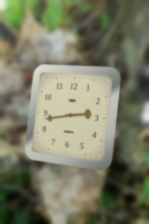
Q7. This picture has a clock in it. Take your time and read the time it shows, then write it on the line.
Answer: 2:43
